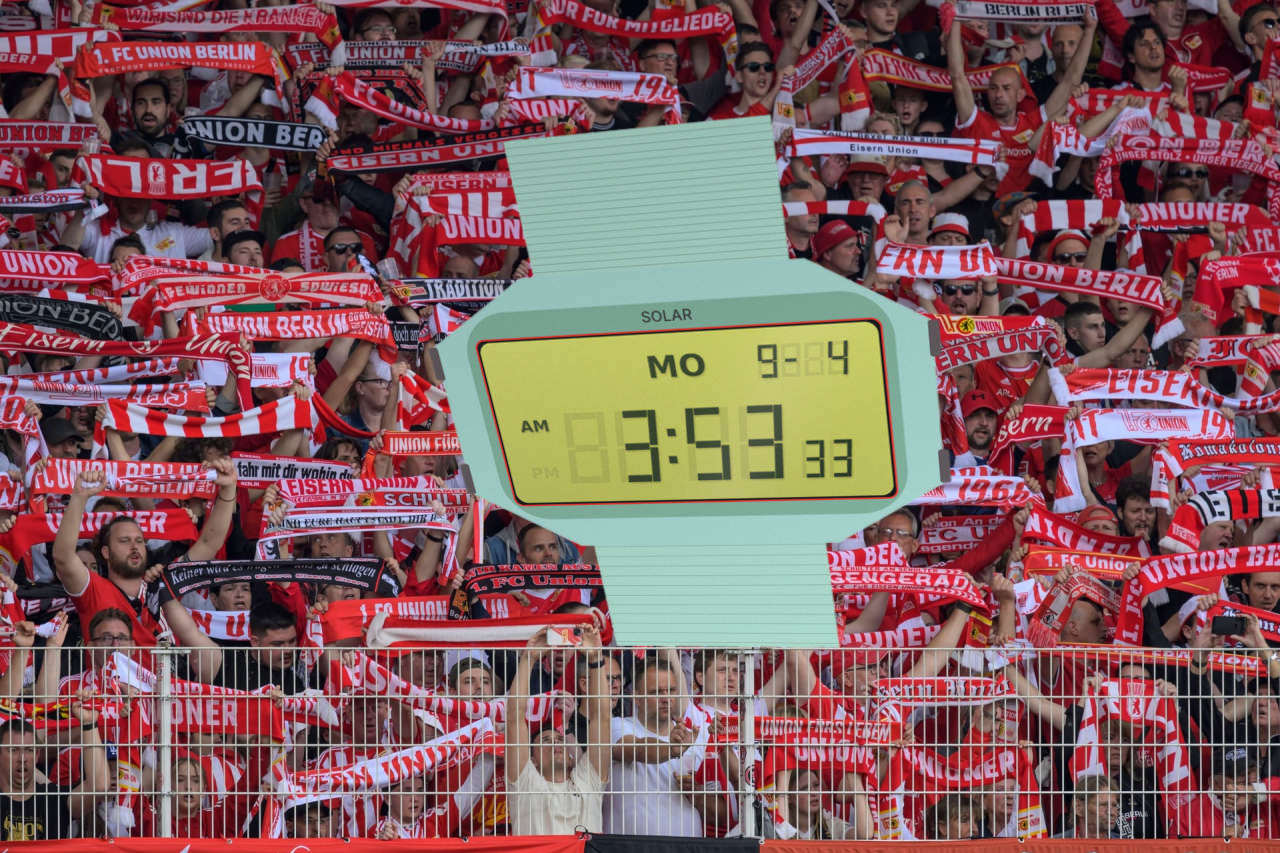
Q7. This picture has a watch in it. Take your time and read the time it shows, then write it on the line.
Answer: 3:53:33
